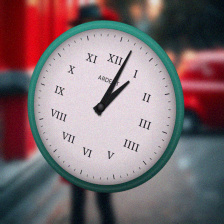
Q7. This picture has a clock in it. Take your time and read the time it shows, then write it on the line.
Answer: 1:02
